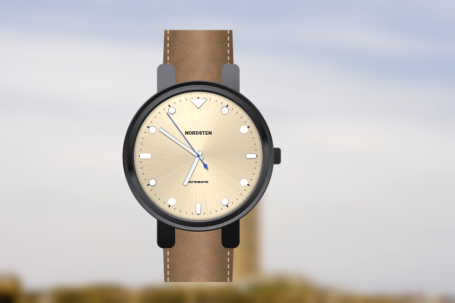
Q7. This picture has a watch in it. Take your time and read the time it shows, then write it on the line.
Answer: 6:50:54
